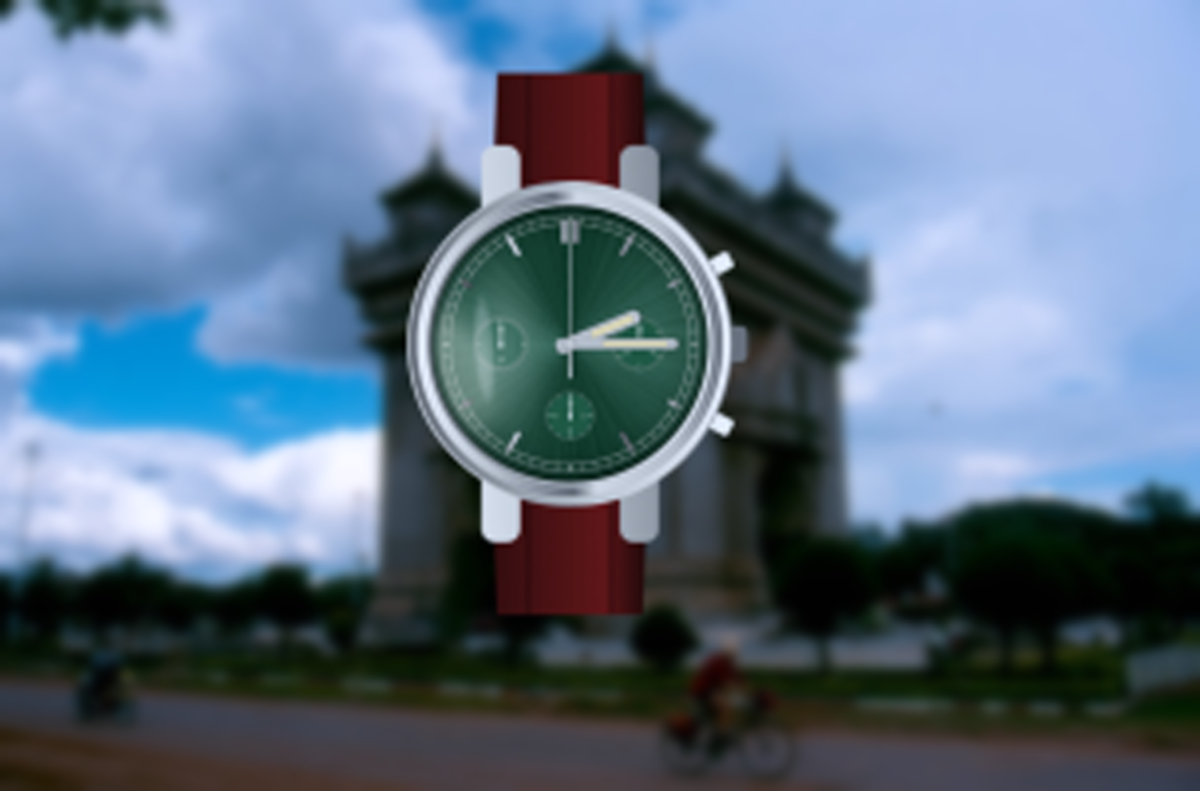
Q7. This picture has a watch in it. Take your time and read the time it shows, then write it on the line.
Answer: 2:15
